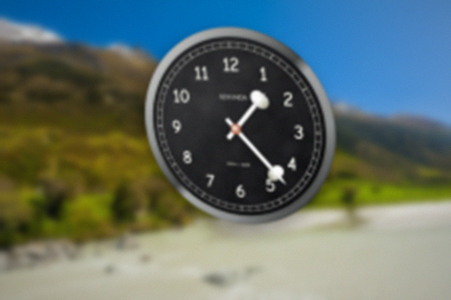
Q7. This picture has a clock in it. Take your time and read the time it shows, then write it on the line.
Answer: 1:23
